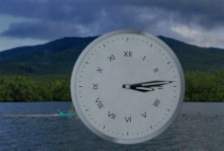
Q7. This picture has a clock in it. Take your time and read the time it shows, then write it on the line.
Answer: 3:14
